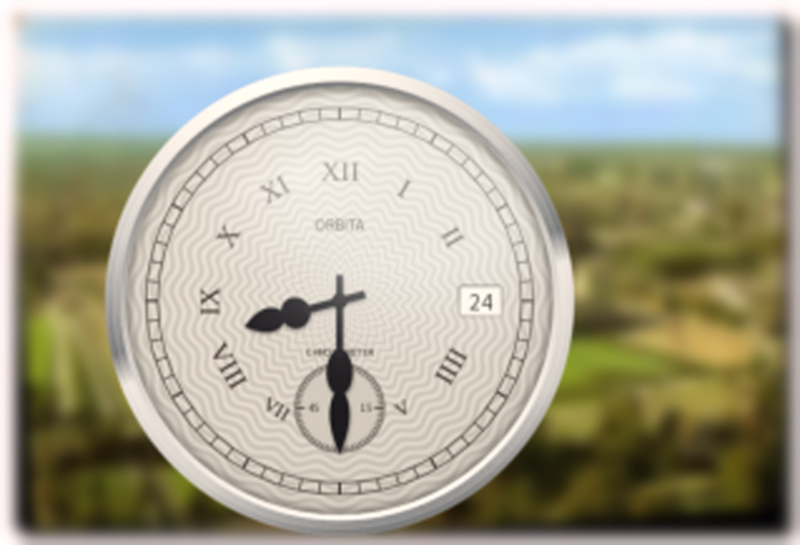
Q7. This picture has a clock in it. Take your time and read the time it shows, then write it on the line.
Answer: 8:30
